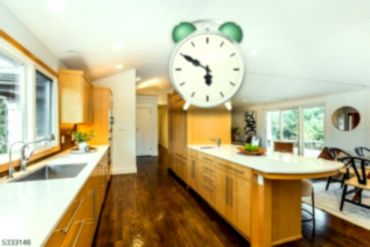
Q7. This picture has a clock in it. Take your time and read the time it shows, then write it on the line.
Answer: 5:50
